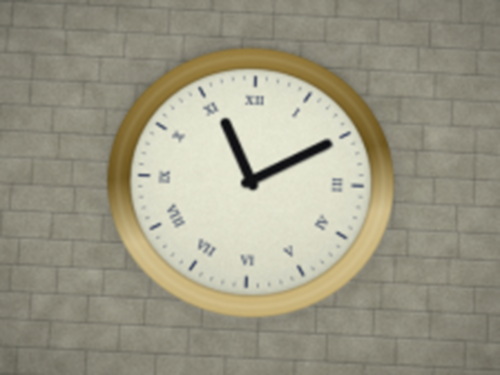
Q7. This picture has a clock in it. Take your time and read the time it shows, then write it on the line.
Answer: 11:10
